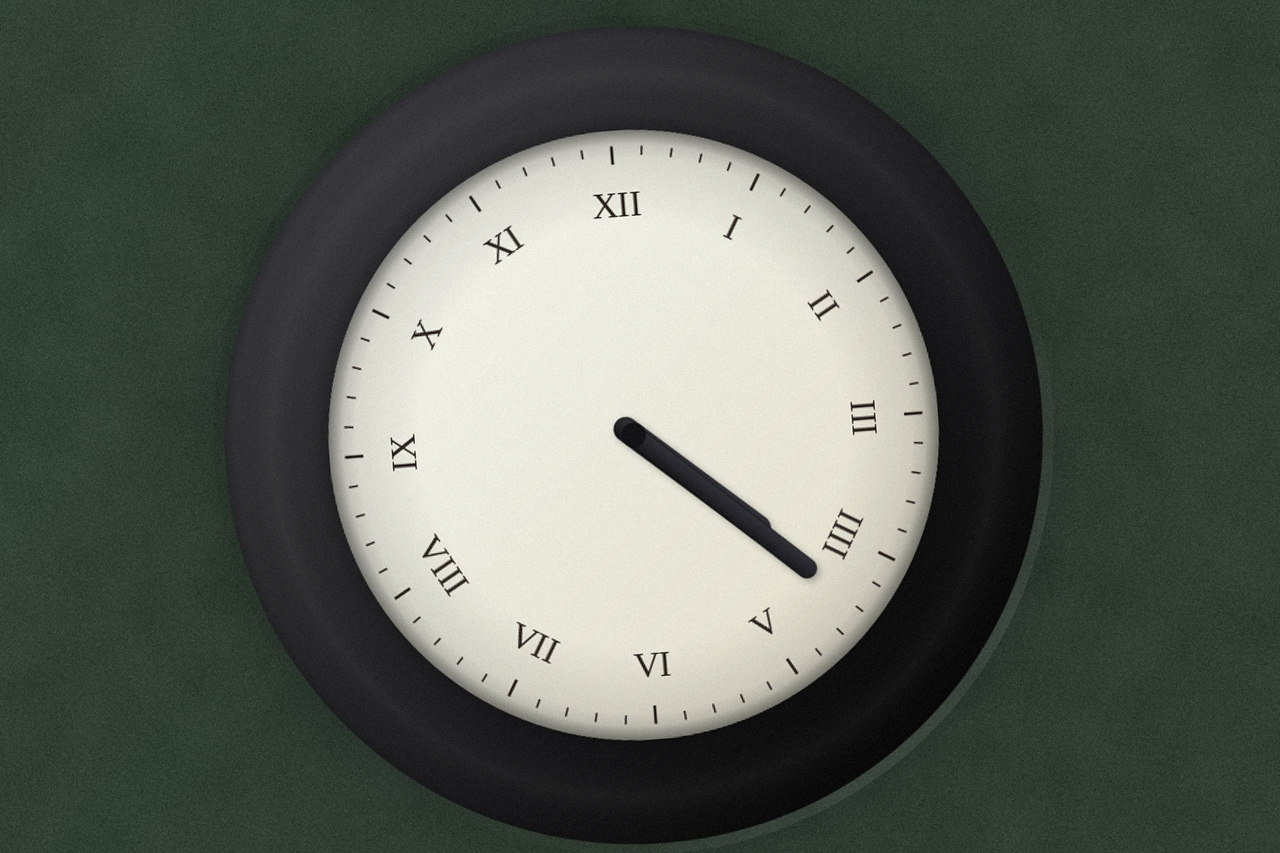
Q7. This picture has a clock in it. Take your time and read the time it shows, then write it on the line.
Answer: 4:22
